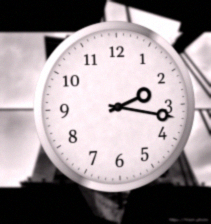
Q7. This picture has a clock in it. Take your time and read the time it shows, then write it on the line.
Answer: 2:17
